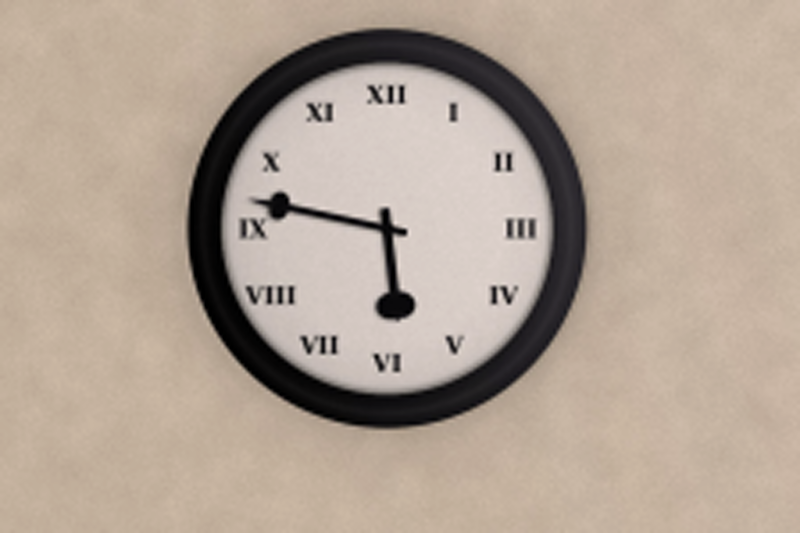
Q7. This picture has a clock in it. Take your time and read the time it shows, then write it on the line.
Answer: 5:47
